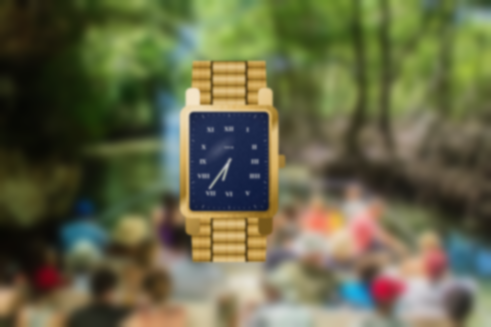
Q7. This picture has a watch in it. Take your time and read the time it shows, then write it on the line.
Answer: 6:36
